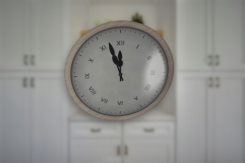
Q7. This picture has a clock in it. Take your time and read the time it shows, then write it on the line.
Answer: 11:57
